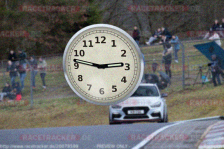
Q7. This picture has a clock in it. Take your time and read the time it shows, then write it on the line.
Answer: 2:47
